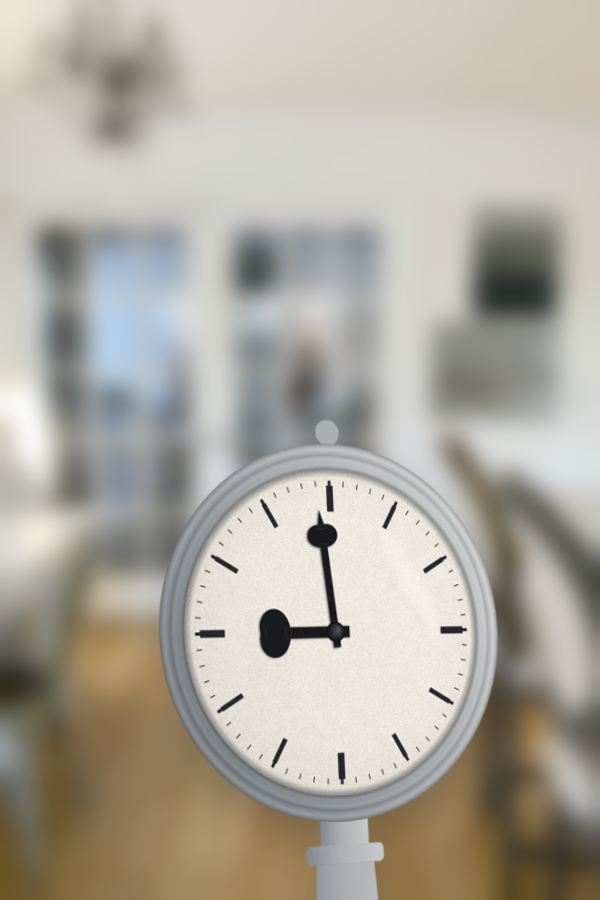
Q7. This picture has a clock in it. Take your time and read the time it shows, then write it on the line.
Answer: 8:59
